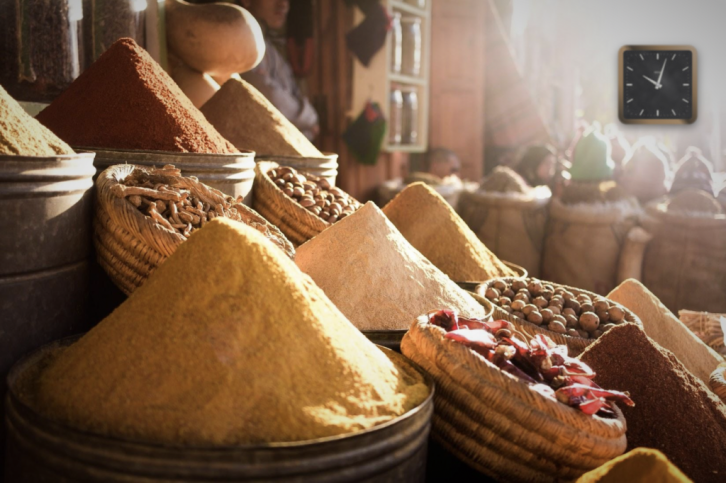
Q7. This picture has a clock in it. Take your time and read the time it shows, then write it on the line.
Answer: 10:03
